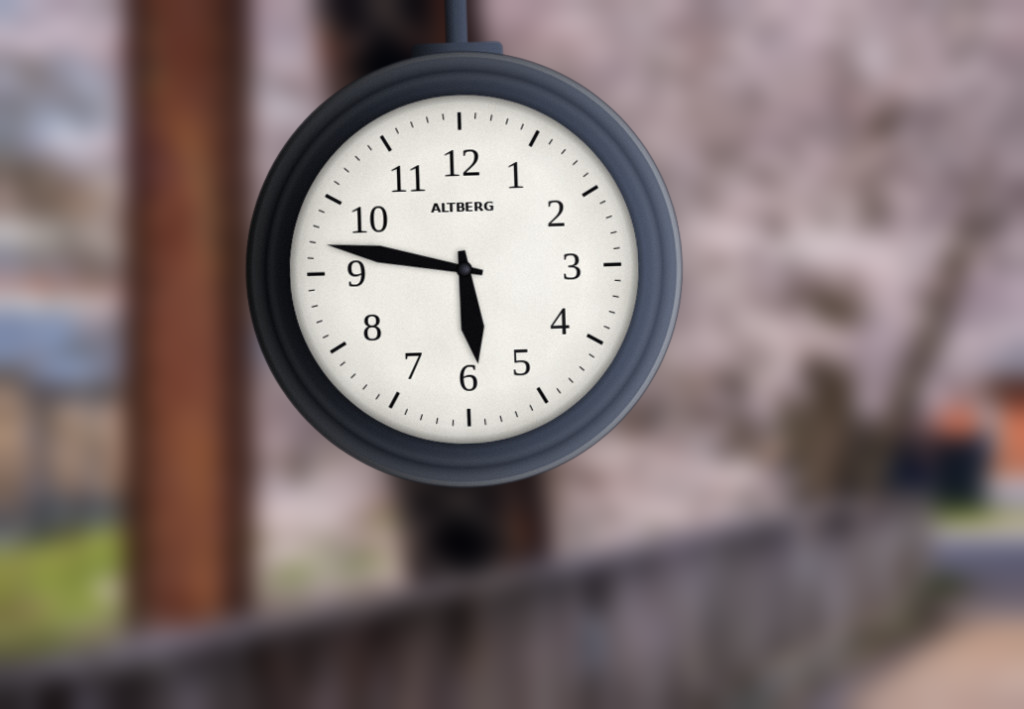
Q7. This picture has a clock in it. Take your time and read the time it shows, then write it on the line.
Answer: 5:47
